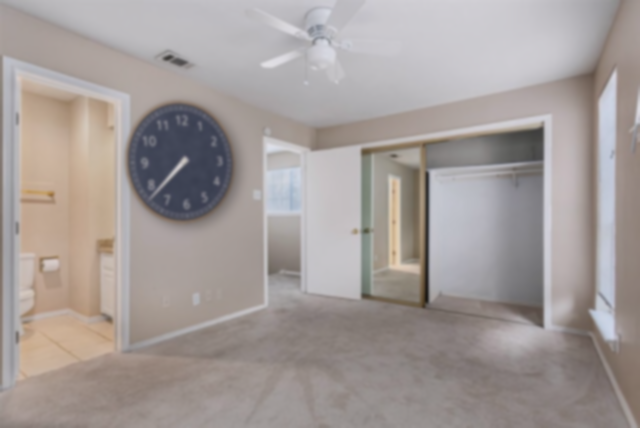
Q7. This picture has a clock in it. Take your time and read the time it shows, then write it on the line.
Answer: 7:38
